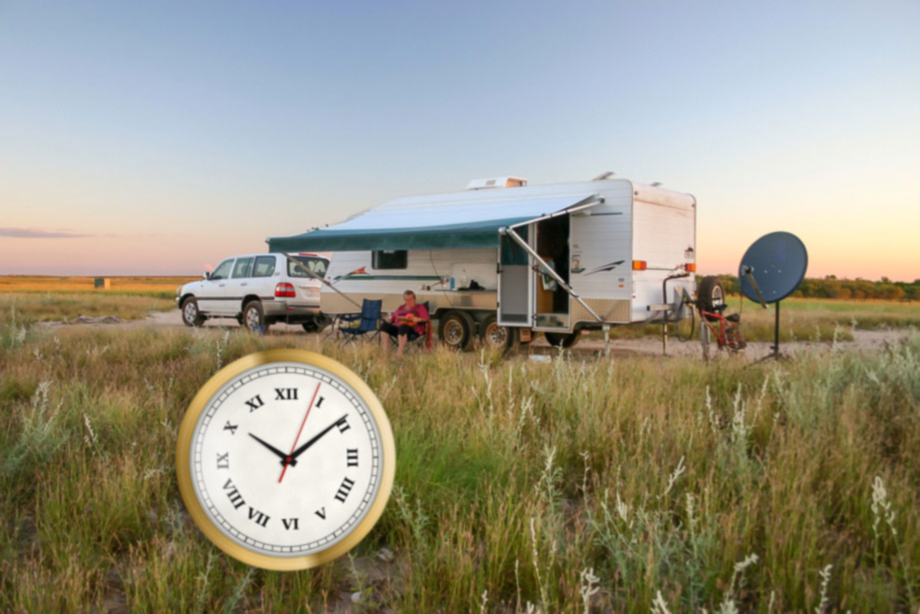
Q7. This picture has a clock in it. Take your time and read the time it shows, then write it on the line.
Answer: 10:09:04
